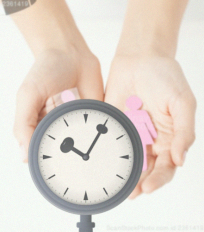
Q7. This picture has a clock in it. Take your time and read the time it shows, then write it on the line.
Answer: 10:05
